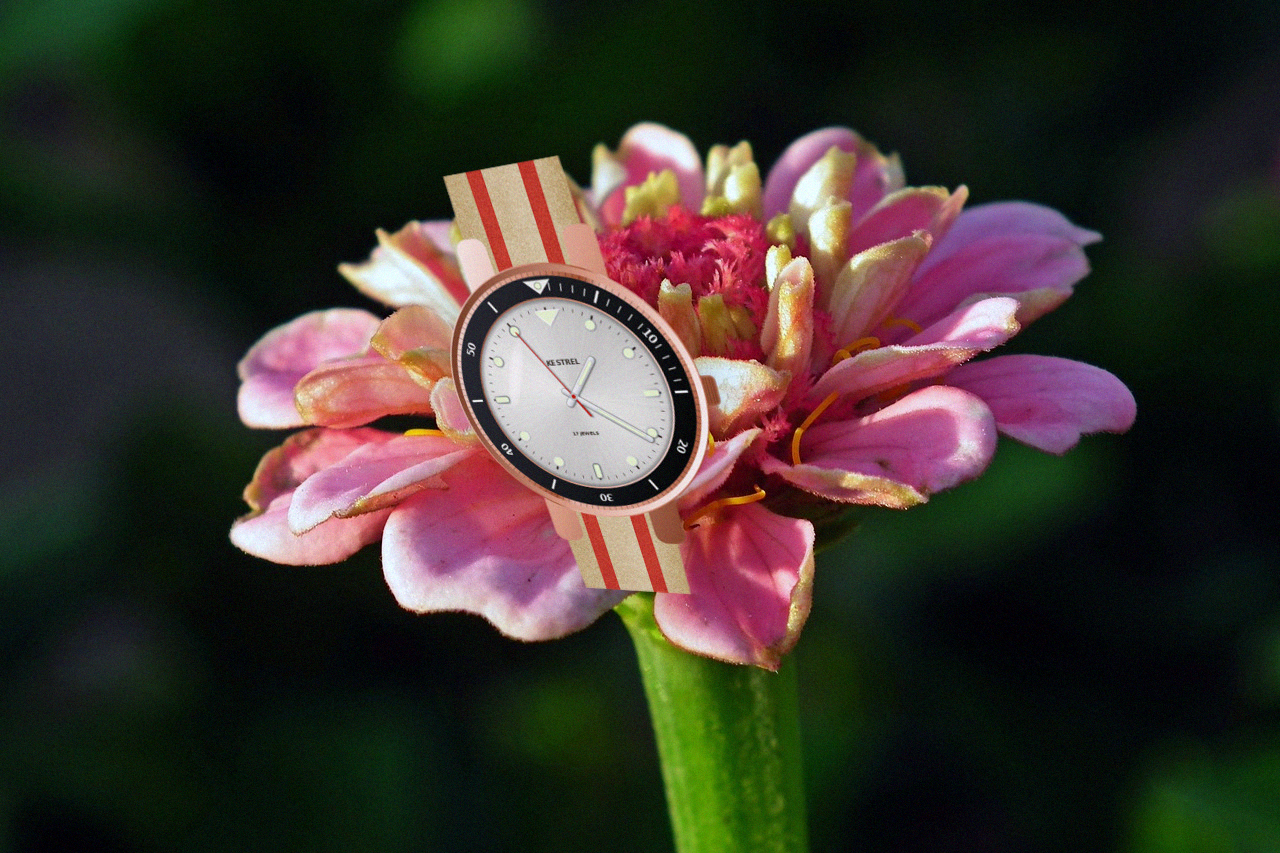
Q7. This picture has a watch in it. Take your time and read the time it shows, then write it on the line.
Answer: 1:20:55
